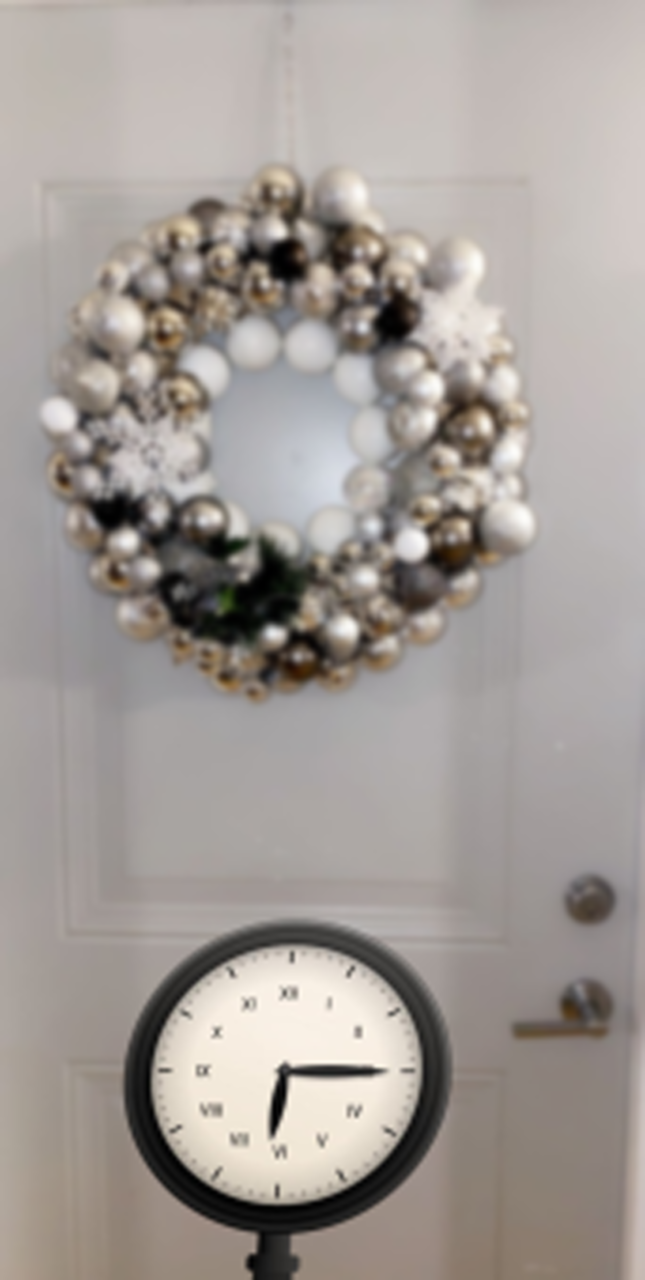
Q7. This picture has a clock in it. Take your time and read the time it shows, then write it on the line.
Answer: 6:15
